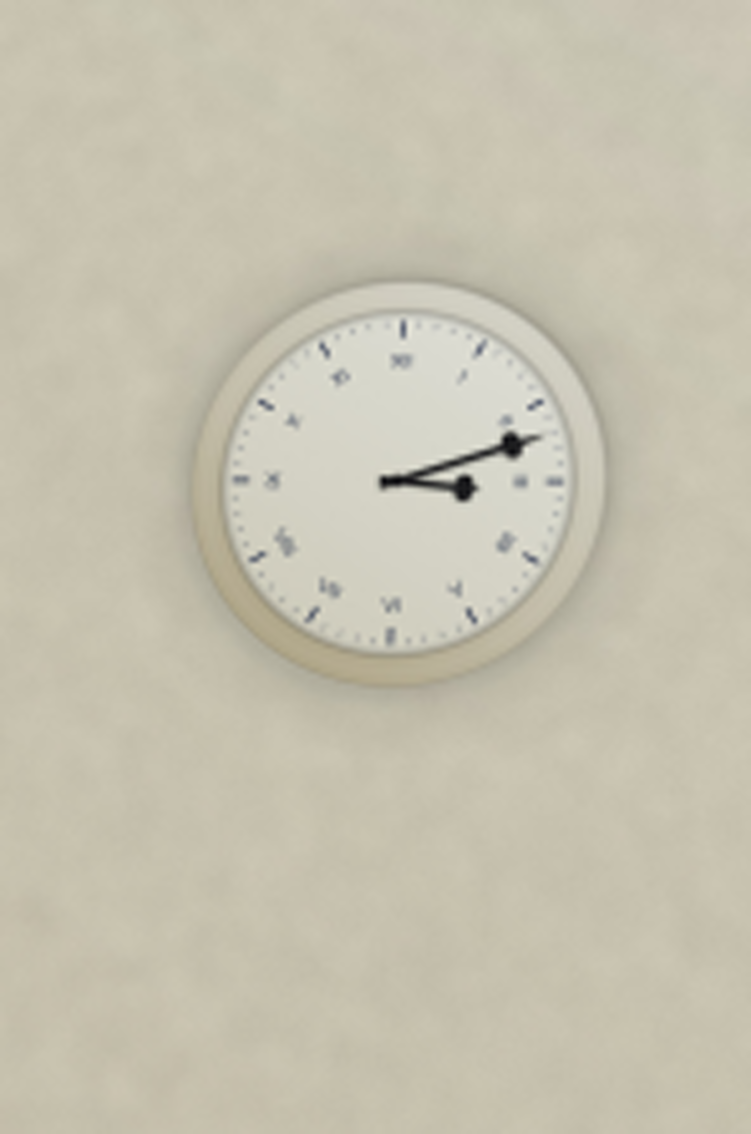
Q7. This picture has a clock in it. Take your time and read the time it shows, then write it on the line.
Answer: 3:12
